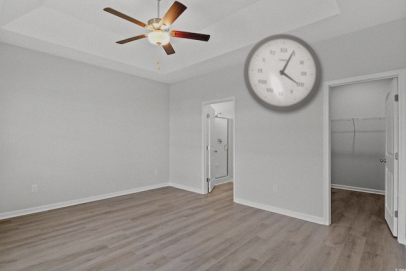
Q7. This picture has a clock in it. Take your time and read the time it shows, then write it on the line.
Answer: 4:04
